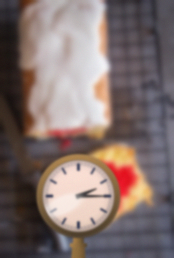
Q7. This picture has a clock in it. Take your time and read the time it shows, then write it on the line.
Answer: 2:15
